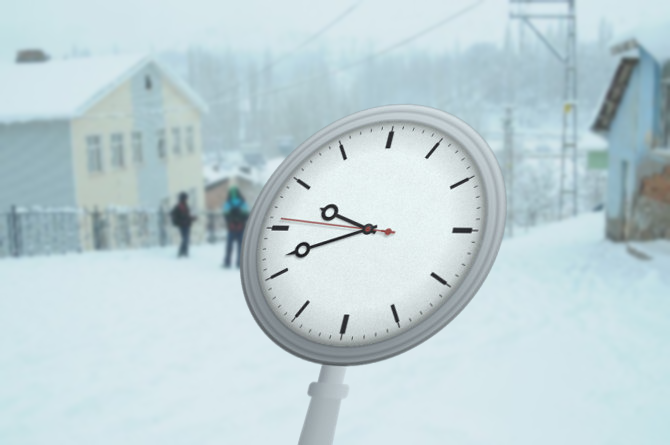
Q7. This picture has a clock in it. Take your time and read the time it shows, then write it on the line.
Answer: 9:41:46
